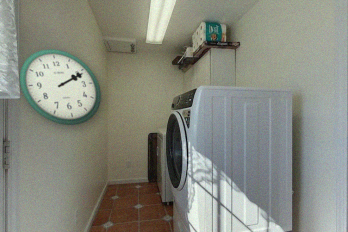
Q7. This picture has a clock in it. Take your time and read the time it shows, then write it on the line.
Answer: 2:11
